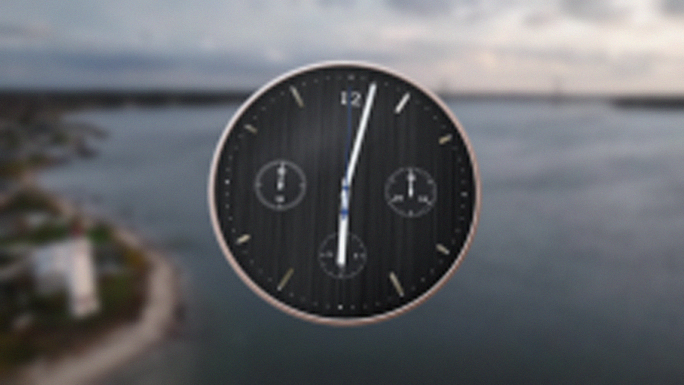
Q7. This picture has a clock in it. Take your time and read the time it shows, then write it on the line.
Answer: 6:02
